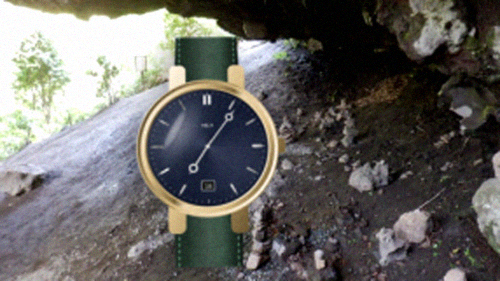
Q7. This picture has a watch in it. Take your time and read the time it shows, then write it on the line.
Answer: 7:06
